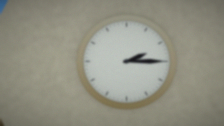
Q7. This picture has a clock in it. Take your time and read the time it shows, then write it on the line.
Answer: 2:15
